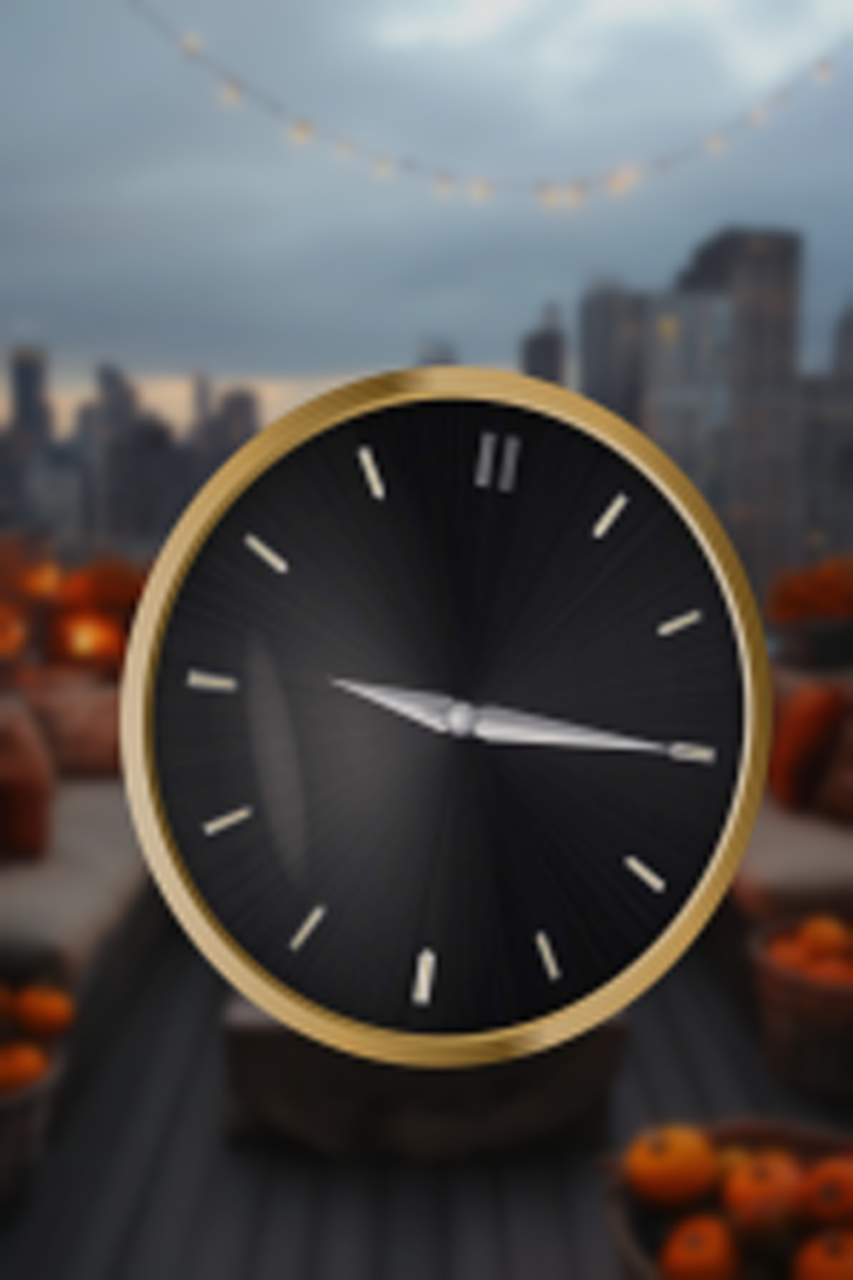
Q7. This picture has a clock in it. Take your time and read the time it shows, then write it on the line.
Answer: 9:15
